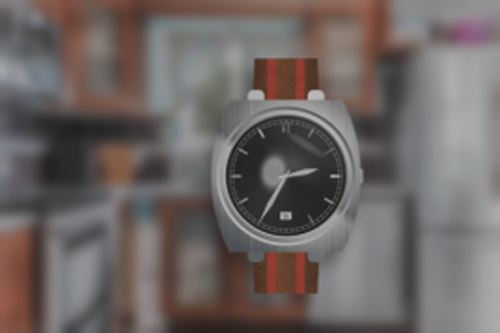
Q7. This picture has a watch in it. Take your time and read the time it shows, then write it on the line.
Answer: 2:35
